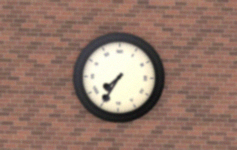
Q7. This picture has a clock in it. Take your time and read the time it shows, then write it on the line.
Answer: 7:35
